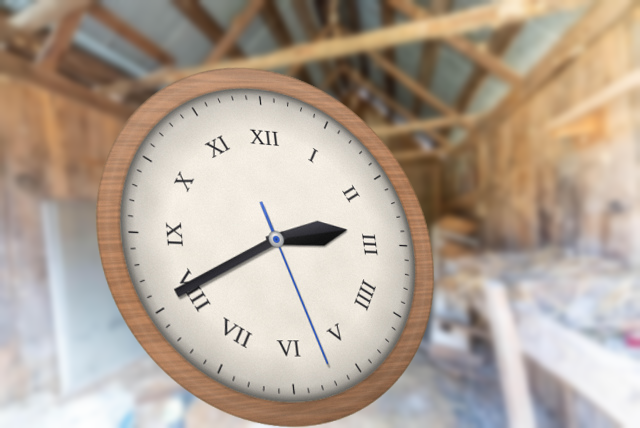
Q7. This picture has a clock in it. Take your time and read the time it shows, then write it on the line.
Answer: 2:40:27
